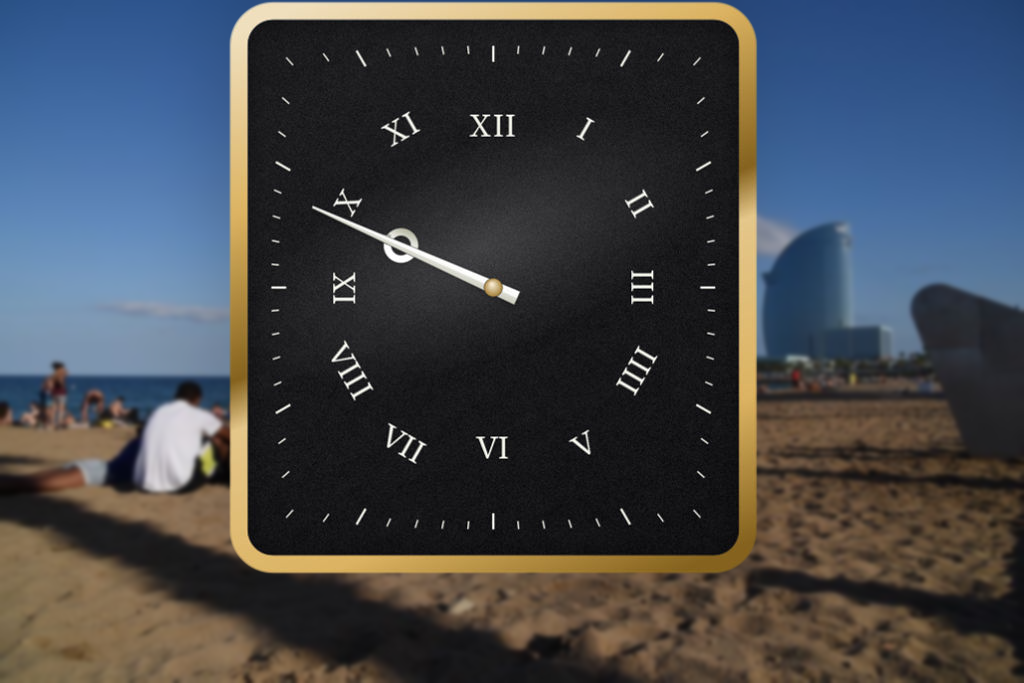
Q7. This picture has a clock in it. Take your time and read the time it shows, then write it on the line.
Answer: 9:49
